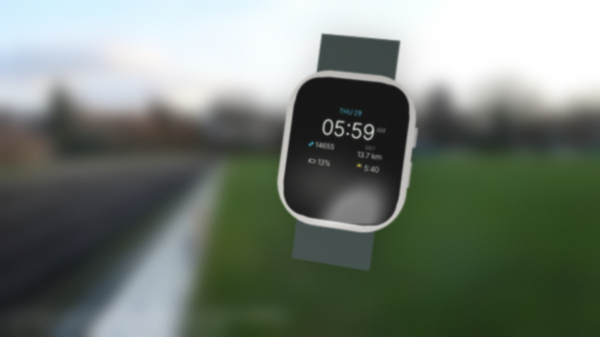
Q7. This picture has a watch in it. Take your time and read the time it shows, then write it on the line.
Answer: 5:59
